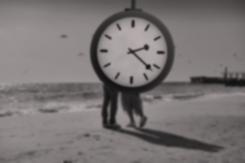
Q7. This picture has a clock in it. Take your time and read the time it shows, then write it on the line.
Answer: 2:22
